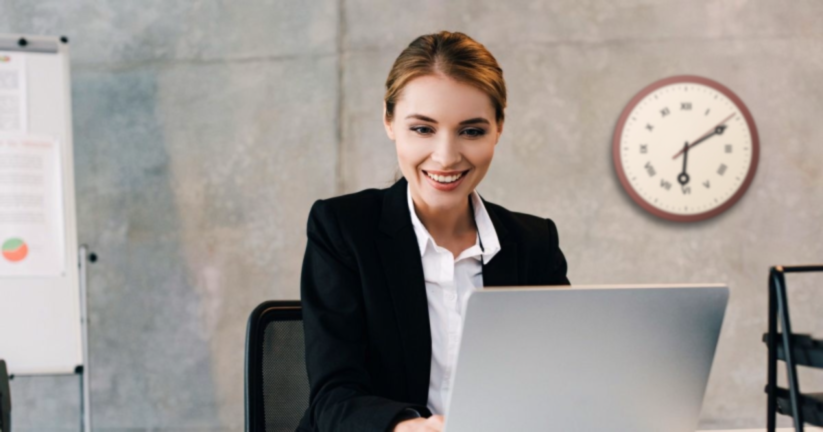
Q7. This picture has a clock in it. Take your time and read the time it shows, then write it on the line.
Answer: 6:10:09
